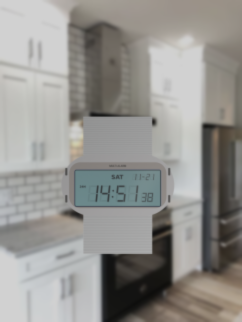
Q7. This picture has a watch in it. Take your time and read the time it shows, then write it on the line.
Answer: 14:51:38
